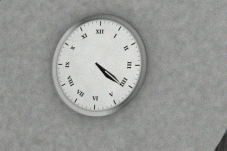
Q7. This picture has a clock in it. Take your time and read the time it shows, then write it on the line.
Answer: 4:21
